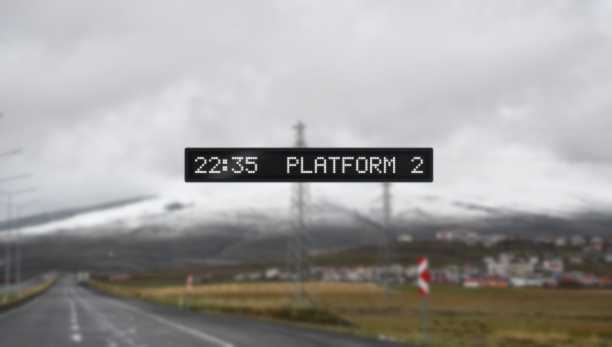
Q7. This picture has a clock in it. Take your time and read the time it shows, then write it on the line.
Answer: 22:35
